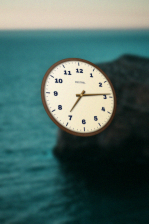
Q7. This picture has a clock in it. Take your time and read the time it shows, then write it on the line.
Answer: 7:14
